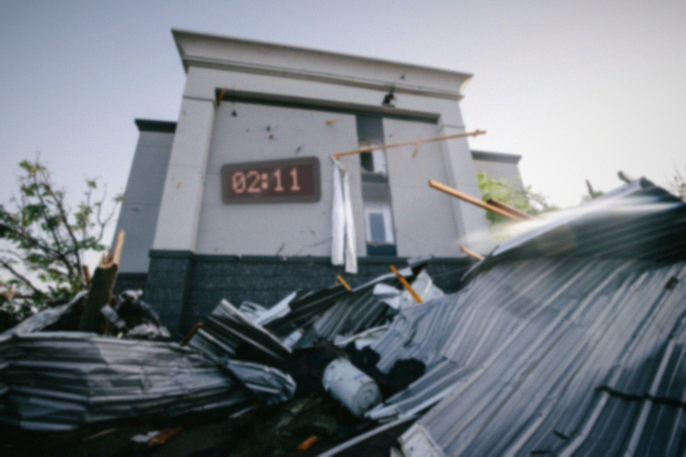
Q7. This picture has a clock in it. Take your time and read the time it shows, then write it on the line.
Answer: 2:11
